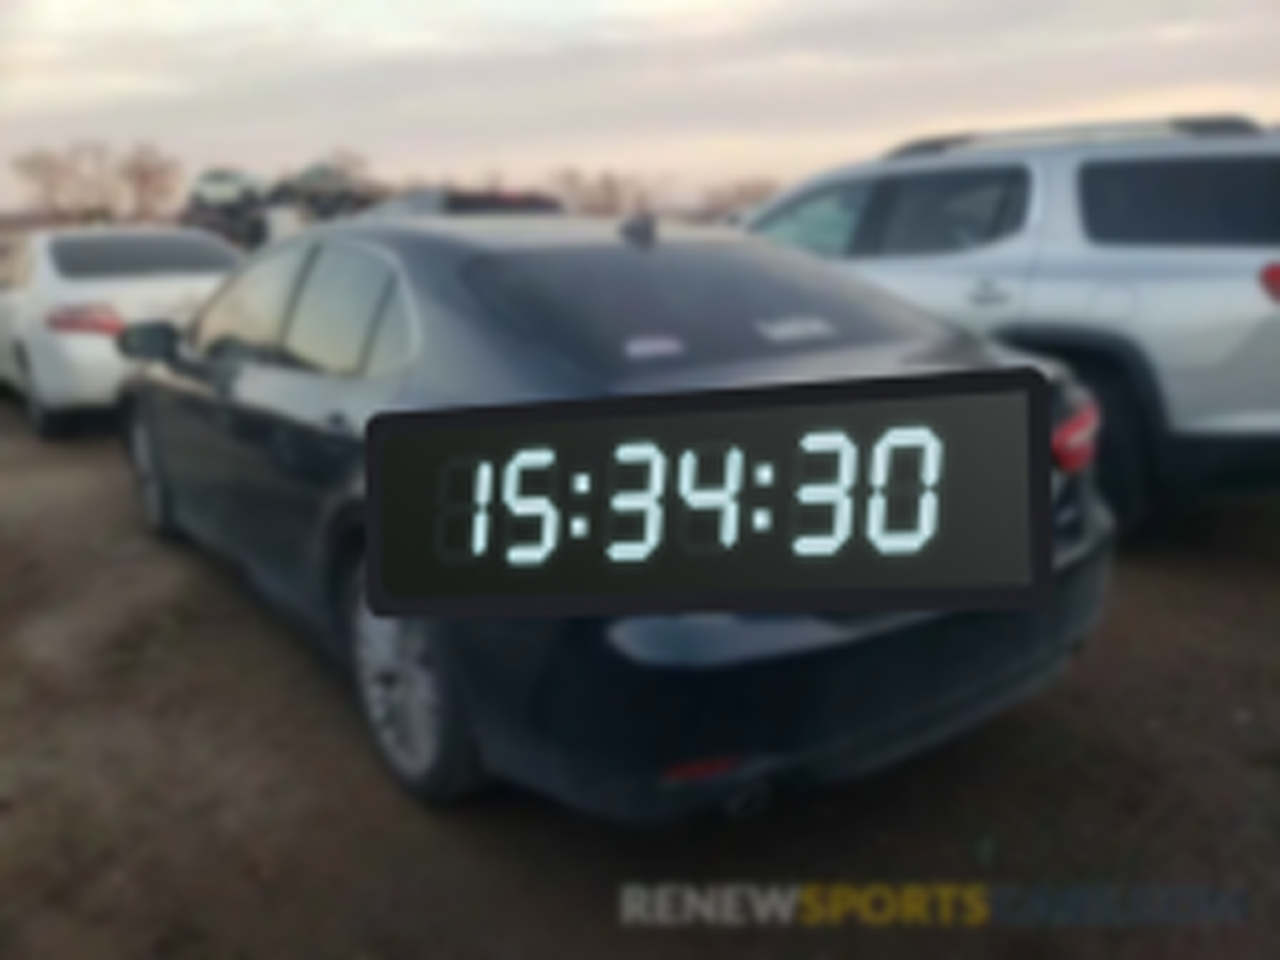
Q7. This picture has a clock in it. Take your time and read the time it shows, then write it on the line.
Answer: 15:34:30
